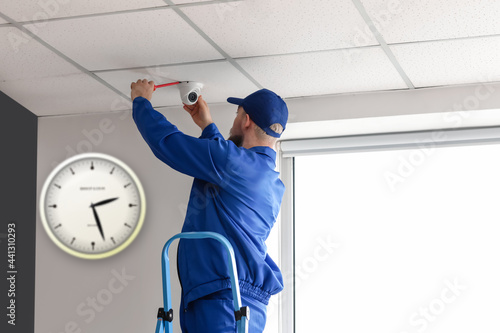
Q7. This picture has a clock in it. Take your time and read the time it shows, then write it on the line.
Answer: 2:27
